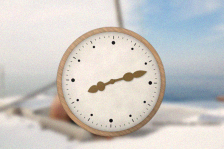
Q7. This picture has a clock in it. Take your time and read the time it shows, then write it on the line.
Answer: 8:12
